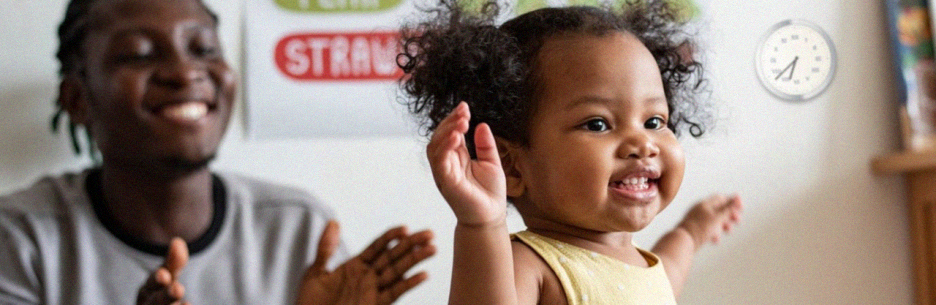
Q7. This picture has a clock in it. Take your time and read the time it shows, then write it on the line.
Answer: 6:38
